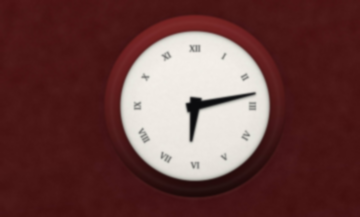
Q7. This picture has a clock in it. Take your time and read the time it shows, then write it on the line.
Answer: 6:13
